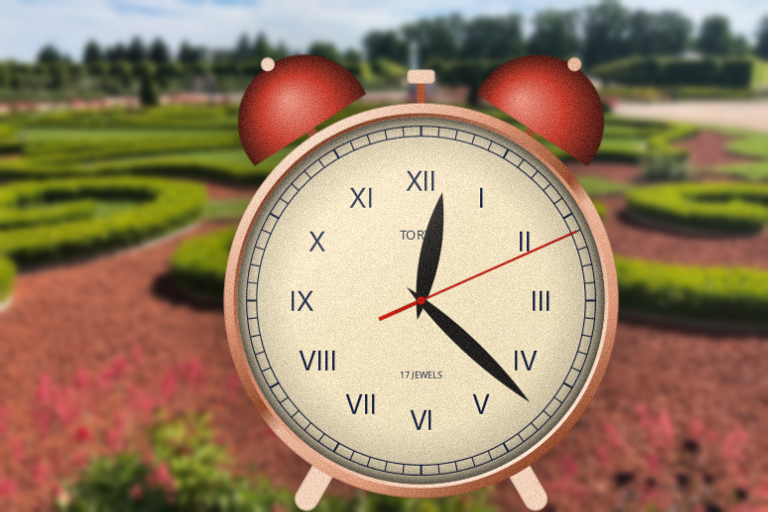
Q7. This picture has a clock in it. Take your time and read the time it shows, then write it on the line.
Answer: 12:22:11
